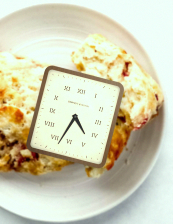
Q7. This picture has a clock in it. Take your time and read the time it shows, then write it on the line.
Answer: 4:33
